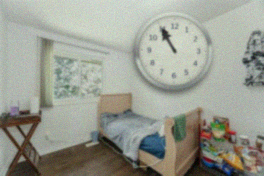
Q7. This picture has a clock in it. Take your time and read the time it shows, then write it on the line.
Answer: 10:55
